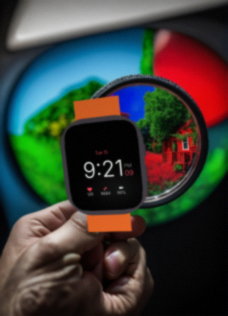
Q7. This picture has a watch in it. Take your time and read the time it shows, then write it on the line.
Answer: 9:21
